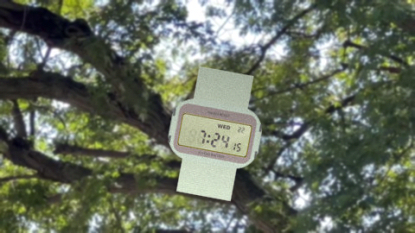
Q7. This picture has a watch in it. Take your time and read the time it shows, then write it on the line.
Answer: 7:24:15
